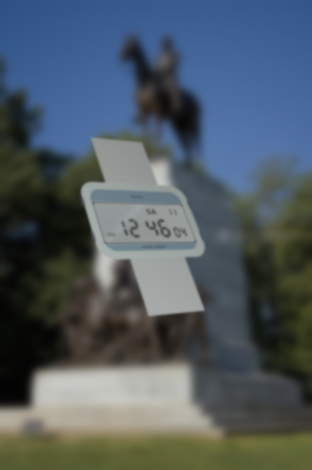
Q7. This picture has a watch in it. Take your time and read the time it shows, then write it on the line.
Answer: 12:46
